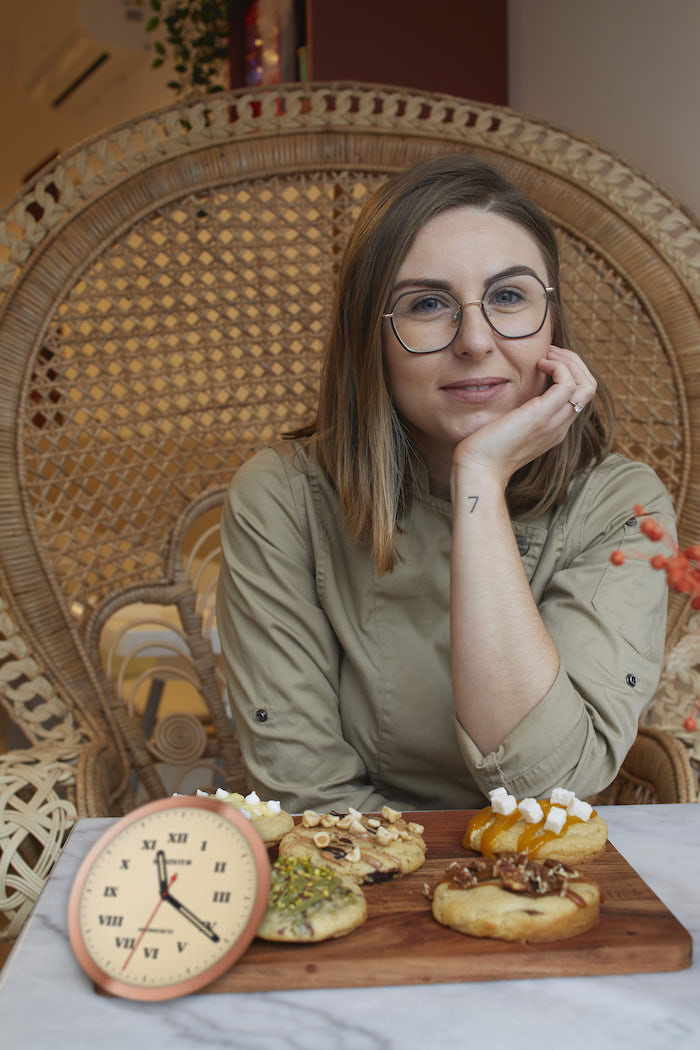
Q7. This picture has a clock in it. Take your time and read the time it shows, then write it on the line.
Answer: 11:20:33
